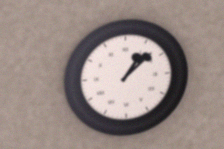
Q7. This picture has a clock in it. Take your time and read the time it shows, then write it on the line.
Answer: 1:08
